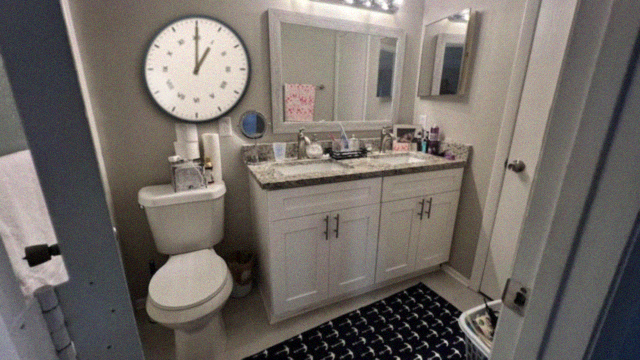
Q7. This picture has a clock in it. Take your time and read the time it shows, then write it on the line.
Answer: 1:00
